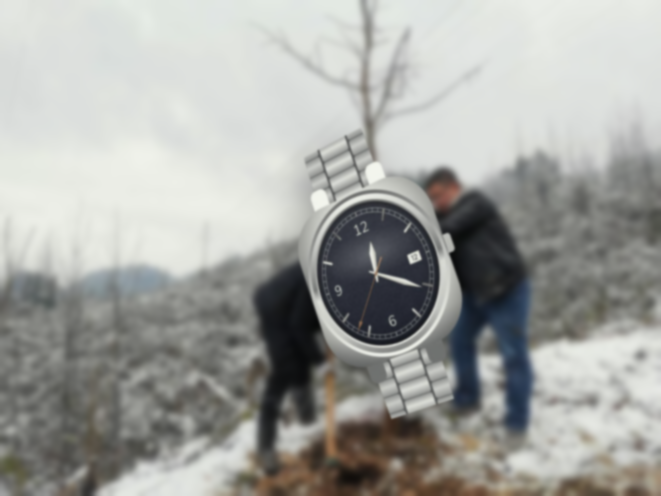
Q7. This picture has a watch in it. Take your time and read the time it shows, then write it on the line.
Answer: 12:20:37
